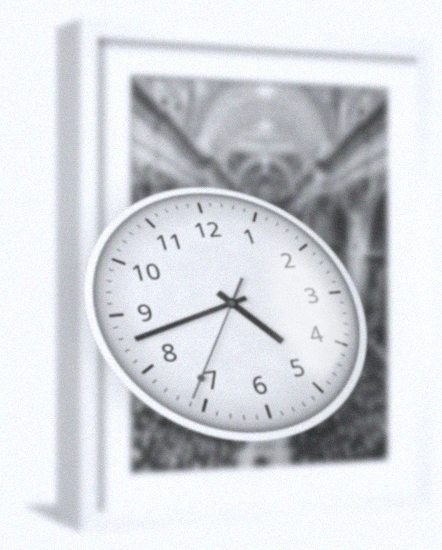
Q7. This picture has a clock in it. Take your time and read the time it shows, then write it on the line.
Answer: 4:42:36
